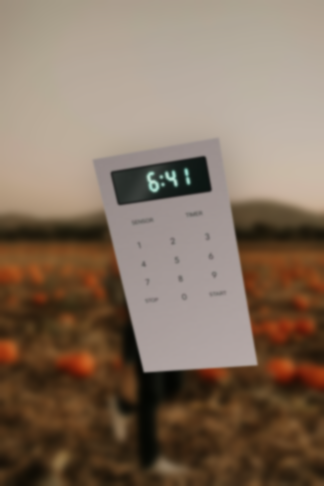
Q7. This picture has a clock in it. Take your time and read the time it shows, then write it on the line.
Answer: 6:41
